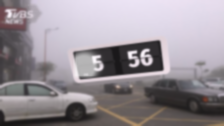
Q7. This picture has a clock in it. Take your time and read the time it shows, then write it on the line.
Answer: 5:56
